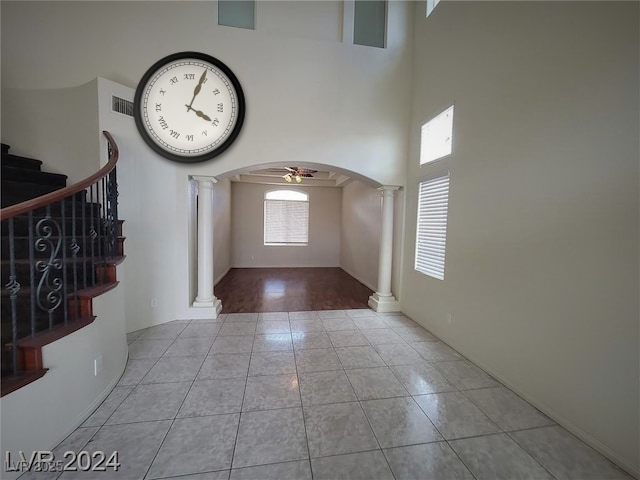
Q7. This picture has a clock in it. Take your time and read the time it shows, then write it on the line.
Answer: 4:04
